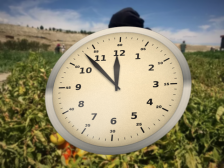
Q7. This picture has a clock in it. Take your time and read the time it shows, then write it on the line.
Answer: 11:53
